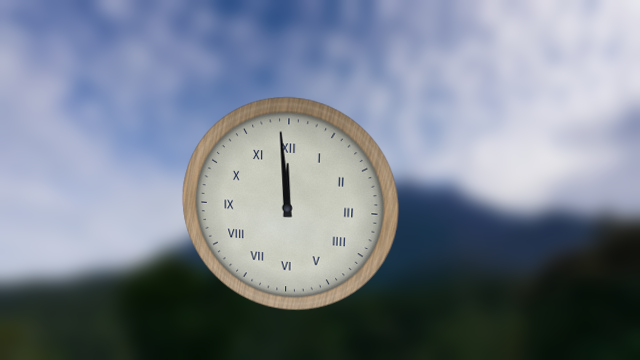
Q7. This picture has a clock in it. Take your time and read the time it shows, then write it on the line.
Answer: 11:59
